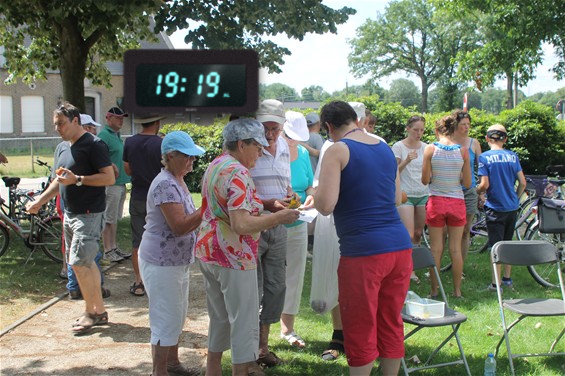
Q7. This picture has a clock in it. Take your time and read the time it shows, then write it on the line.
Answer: 19:19
